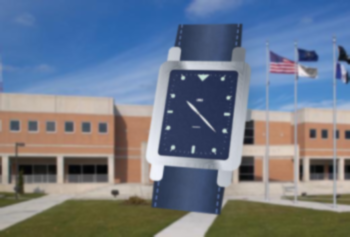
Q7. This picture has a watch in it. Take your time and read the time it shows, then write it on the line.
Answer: 10:22
